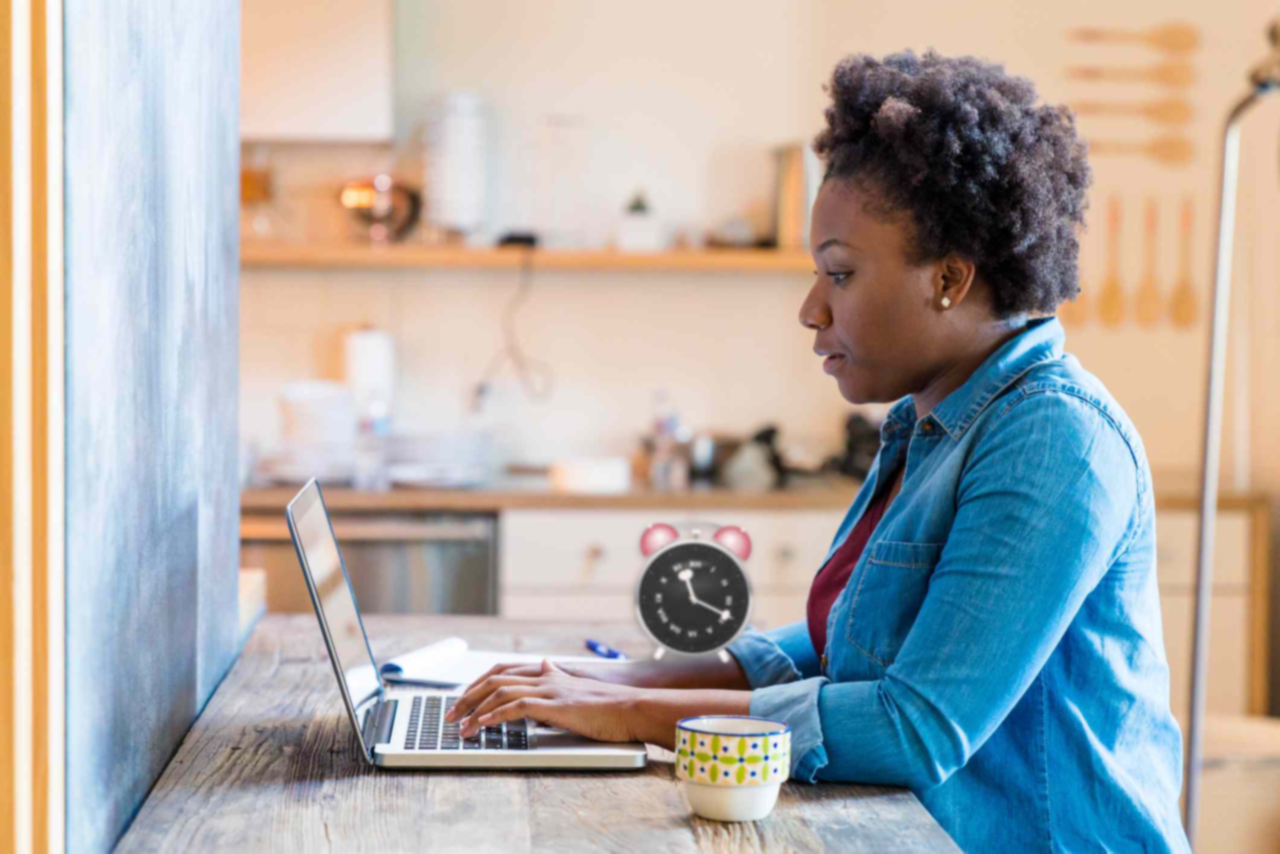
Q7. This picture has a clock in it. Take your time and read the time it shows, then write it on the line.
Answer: 11:19
